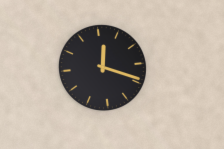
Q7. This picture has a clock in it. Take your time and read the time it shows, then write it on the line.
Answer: 12:19
